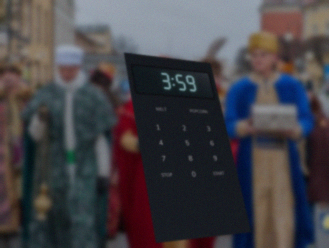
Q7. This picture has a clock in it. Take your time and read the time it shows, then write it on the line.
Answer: 3:59
